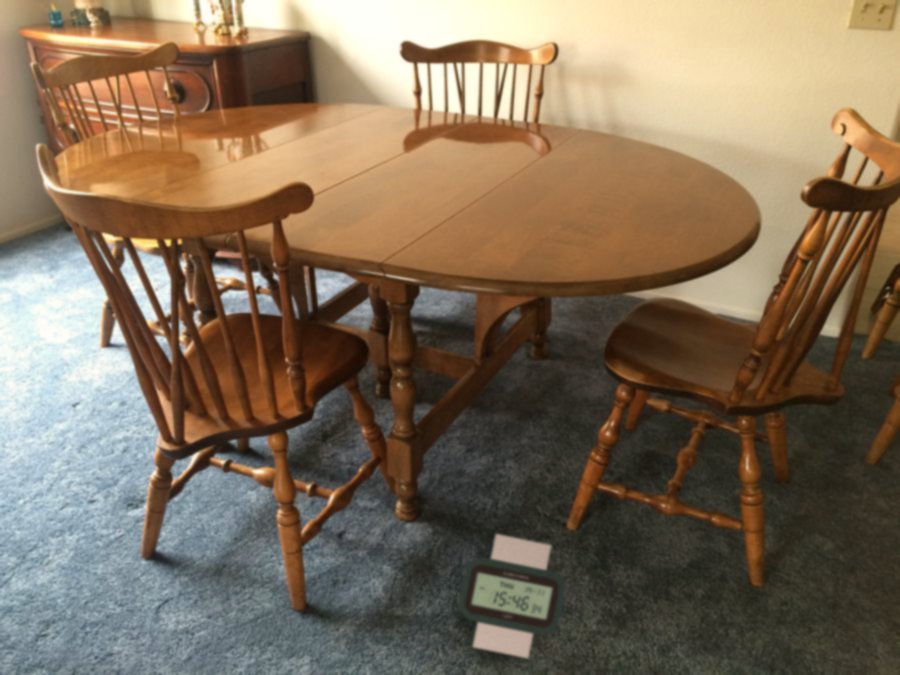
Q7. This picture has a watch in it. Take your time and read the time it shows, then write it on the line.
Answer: 15:46
